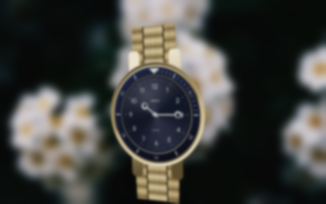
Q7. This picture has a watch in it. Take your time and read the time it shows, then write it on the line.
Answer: 10:15
